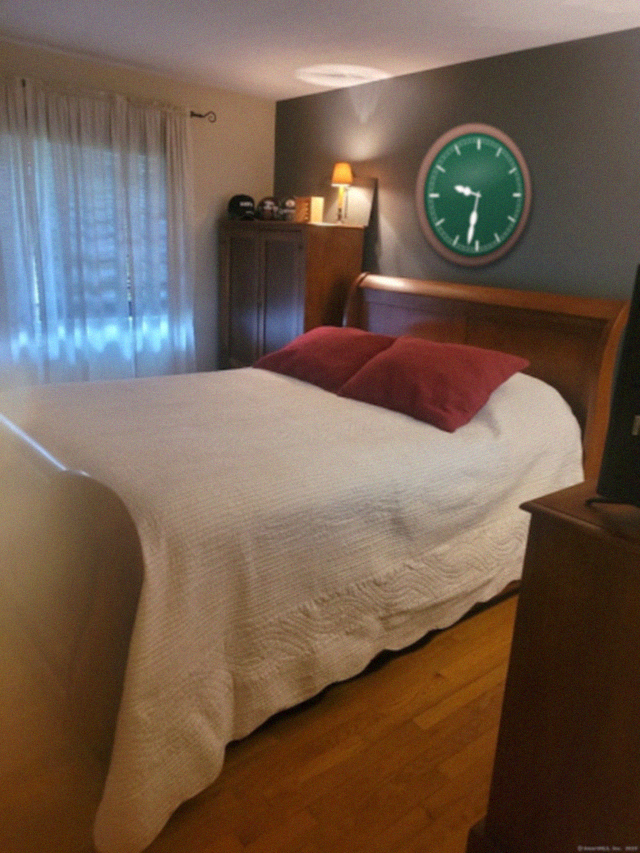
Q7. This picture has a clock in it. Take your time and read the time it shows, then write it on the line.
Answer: 9:32
